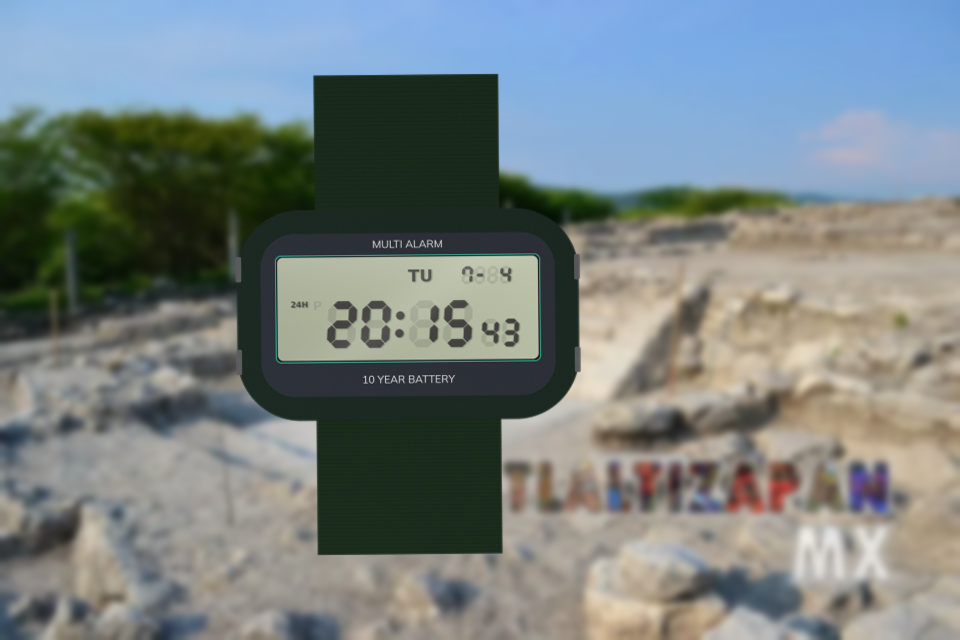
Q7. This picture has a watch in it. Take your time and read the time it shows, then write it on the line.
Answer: 20:15:43
